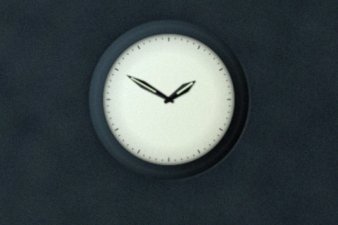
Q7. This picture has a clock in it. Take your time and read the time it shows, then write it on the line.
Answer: 1:50
